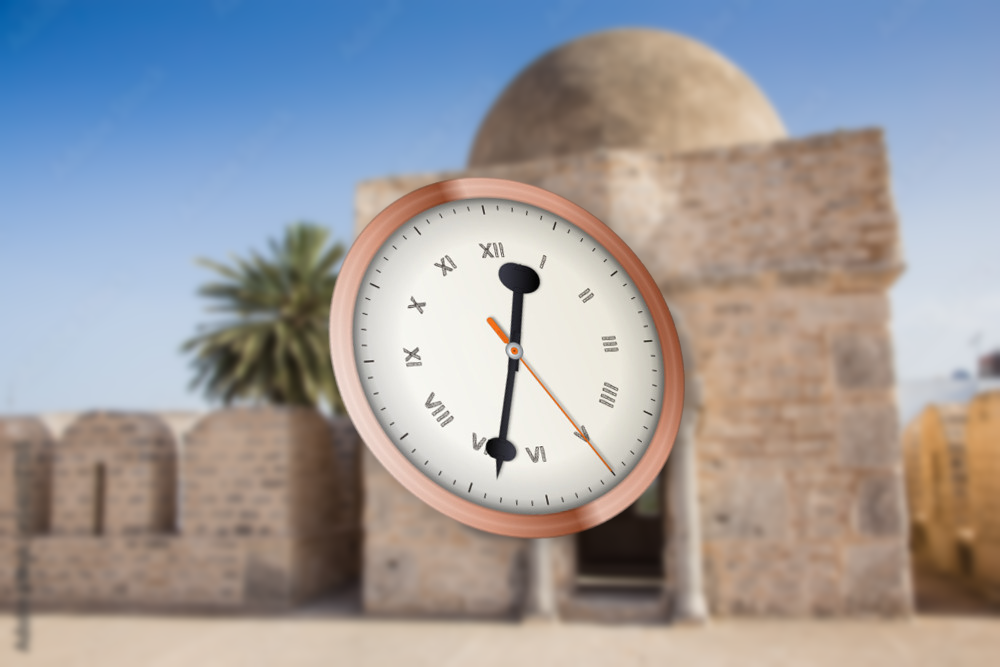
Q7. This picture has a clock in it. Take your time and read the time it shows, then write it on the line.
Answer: 12:33:25
